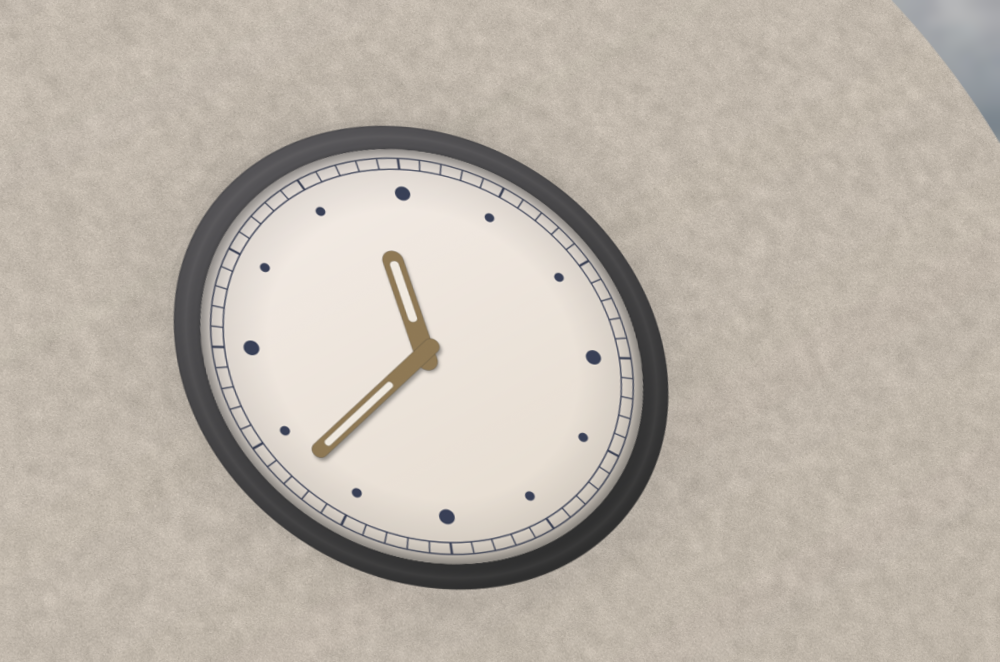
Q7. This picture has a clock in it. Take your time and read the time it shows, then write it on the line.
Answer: 11:38
